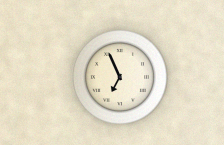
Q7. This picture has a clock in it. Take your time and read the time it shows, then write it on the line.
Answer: 6:56
